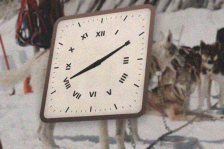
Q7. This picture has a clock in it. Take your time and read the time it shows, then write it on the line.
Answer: 8:10
